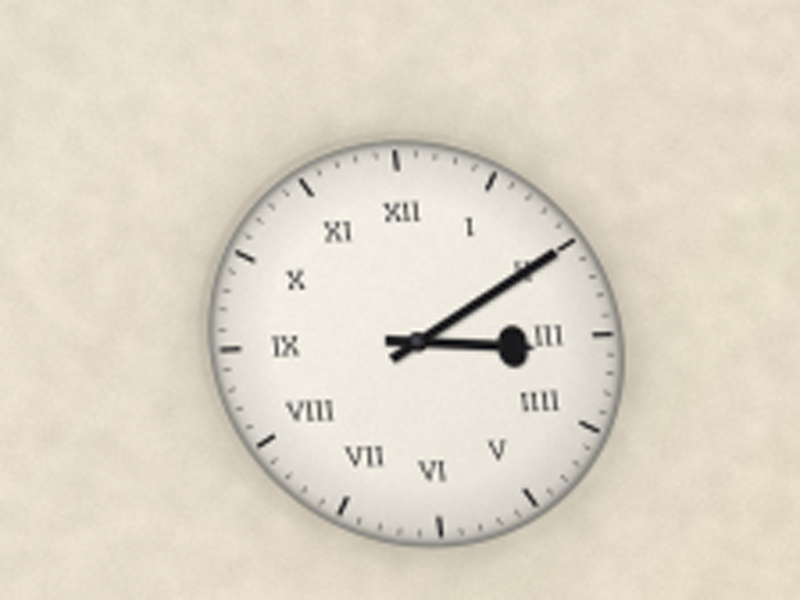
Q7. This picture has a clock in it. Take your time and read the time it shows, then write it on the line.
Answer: 3:10
